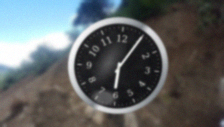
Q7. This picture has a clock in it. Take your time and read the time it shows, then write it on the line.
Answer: 6:05
